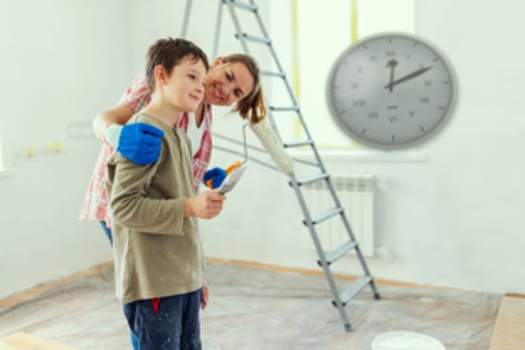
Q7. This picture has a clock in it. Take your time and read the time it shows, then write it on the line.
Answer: 12:11
